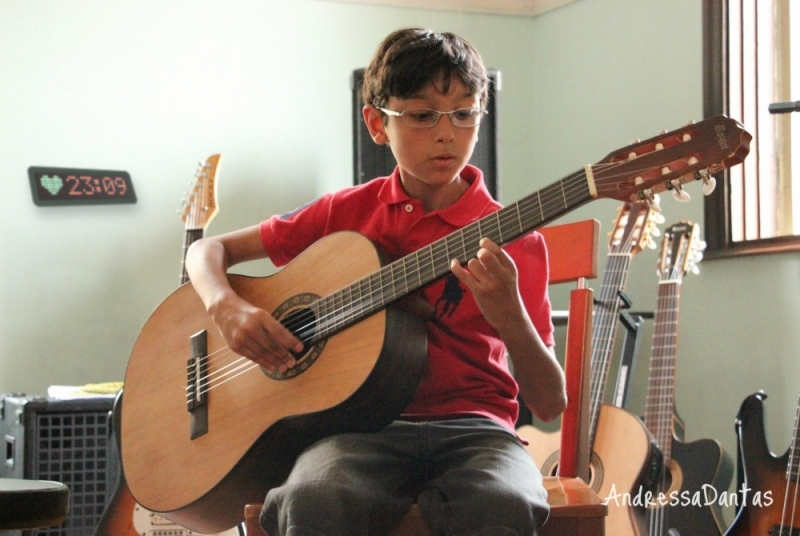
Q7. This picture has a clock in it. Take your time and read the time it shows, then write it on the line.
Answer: 23:09
